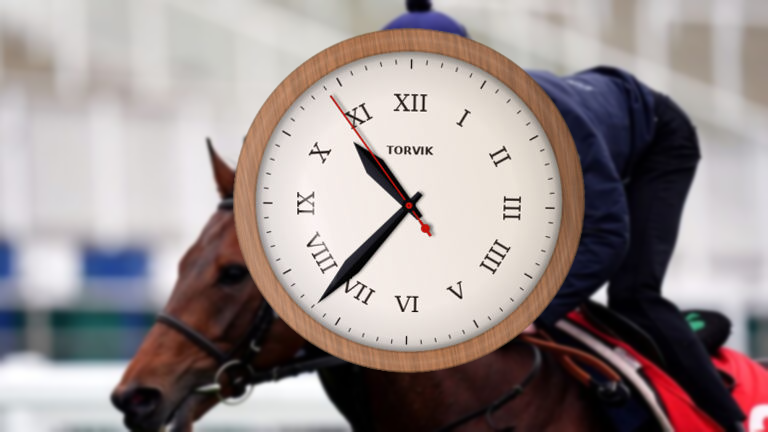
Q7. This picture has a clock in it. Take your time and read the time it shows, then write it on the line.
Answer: 10:36:54
